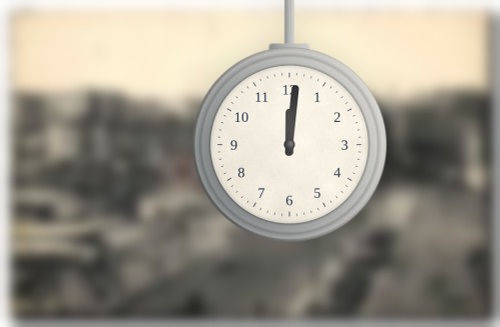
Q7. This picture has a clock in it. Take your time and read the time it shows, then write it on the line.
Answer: 12:01
